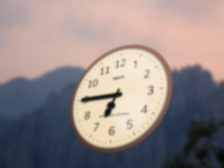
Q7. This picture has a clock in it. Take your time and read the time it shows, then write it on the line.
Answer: 6:45
